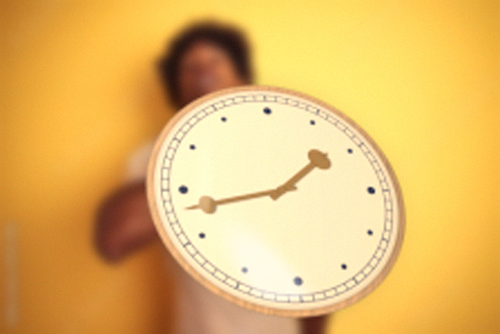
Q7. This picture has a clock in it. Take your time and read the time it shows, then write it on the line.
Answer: 1:43
